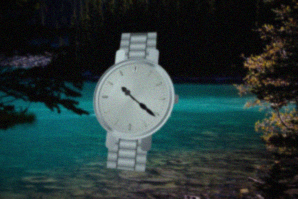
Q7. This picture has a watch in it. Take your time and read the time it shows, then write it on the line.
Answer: 10:21
